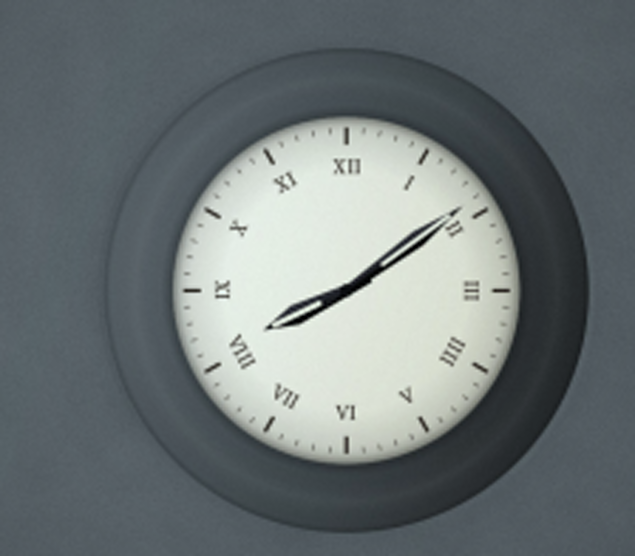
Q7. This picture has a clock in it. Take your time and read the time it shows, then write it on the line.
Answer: 8:09
